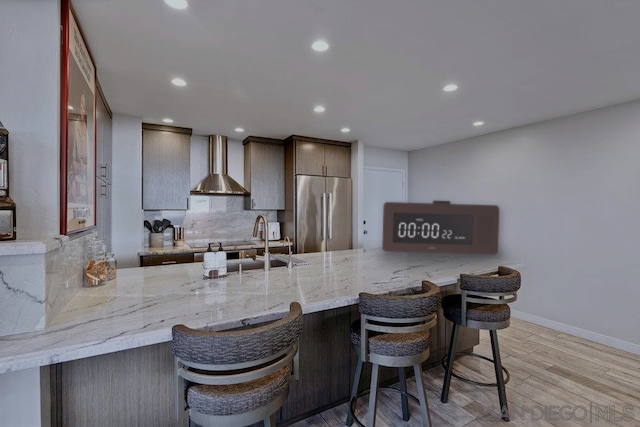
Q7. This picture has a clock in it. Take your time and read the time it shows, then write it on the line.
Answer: 0:00
